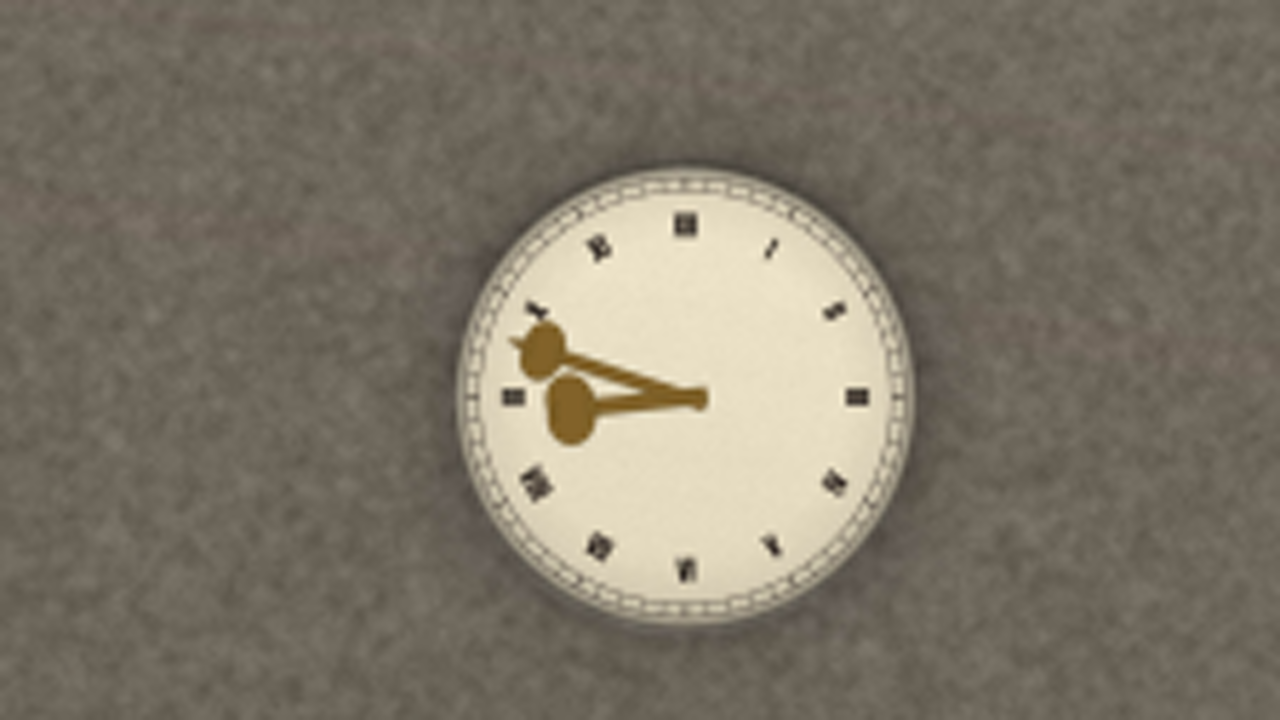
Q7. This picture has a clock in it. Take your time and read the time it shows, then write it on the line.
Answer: 8:48
